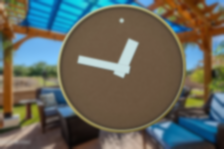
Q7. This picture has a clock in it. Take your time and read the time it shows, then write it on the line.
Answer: 12:47
